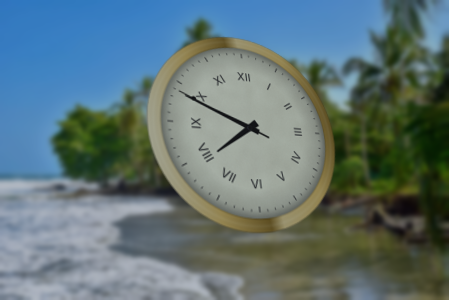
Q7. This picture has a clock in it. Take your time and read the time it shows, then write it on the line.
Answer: 7:48:49
